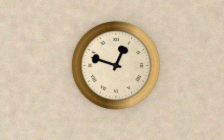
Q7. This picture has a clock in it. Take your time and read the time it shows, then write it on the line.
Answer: 12:48
